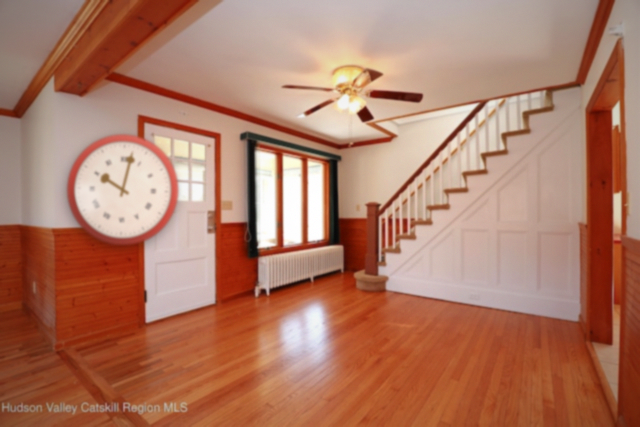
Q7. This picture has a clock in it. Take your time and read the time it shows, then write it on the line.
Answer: 10:02
